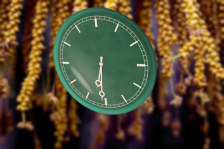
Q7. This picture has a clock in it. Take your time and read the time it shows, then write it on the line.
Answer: 6:31
